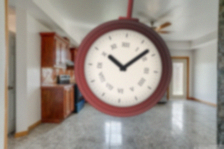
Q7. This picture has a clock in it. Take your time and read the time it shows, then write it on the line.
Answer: 10:08
